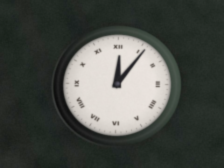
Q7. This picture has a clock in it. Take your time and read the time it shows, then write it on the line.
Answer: 12:06
